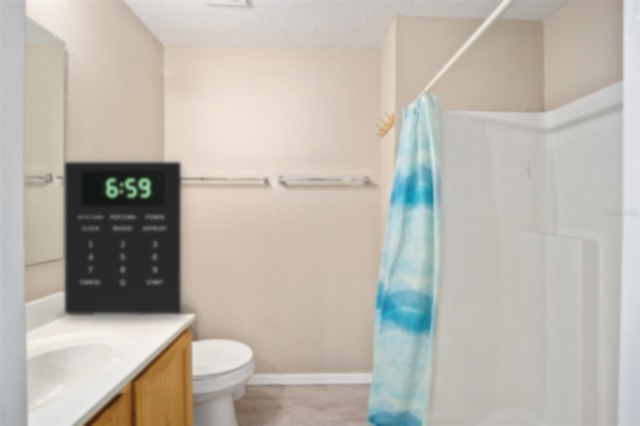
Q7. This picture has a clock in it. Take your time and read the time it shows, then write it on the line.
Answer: 6:59
